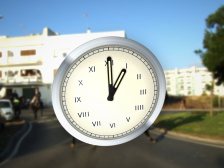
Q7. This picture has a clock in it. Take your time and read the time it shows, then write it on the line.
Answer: 1:00
